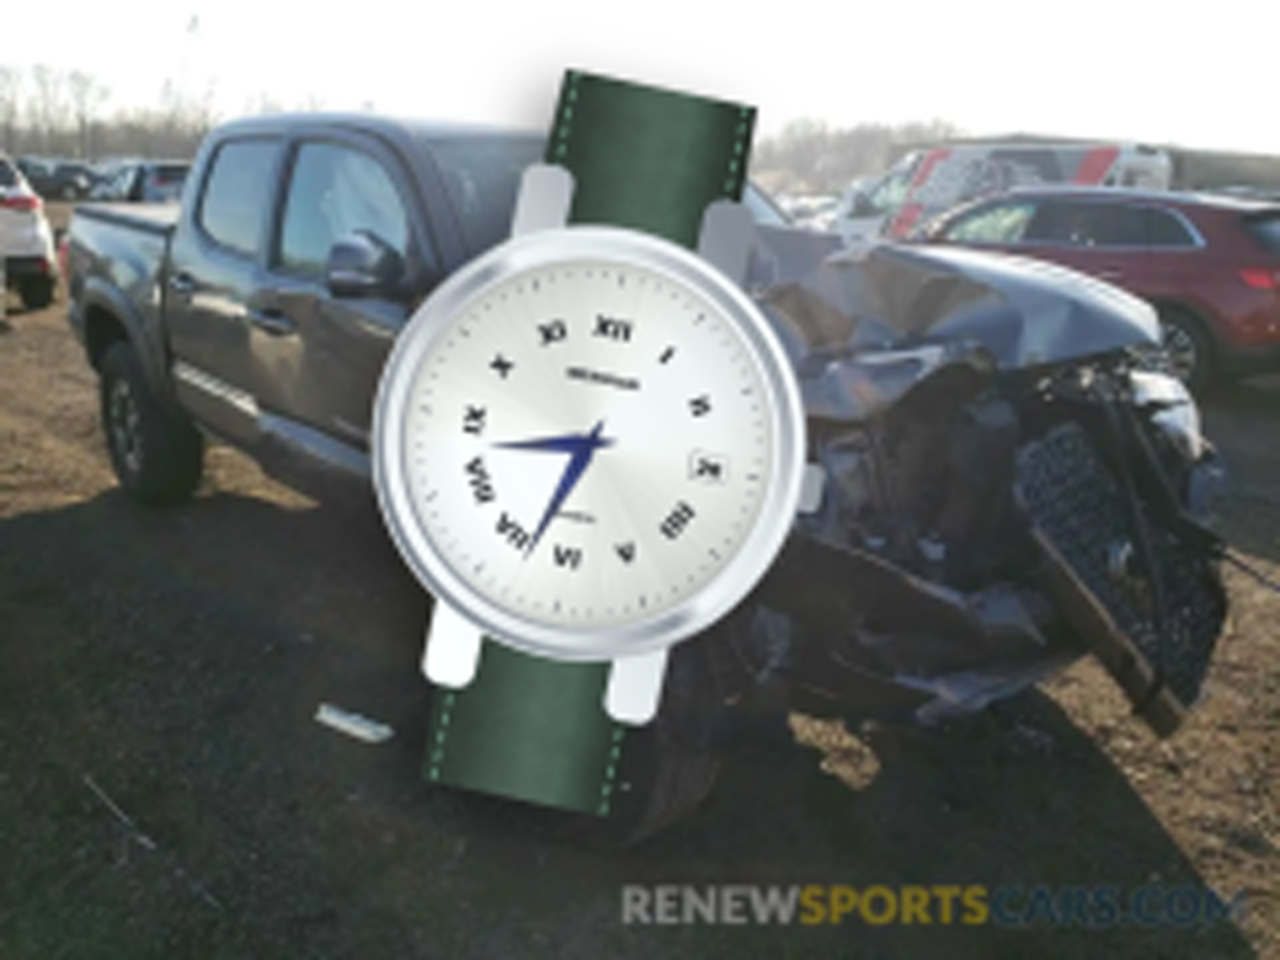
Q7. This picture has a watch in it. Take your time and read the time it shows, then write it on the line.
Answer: 8:33
